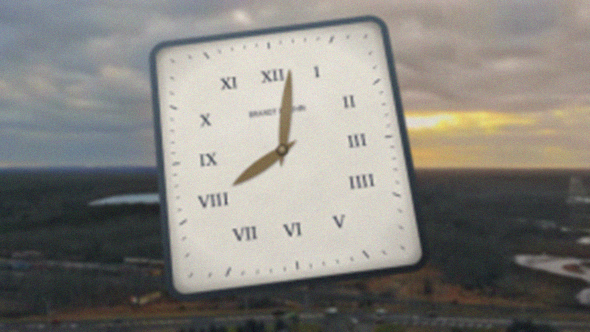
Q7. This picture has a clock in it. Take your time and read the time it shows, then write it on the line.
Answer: 8:02
